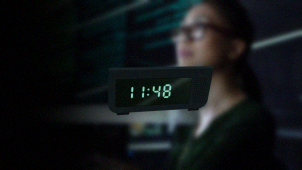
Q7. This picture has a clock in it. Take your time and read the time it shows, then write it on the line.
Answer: 11:48
